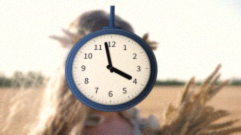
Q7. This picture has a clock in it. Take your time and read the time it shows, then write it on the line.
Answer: 3:58
